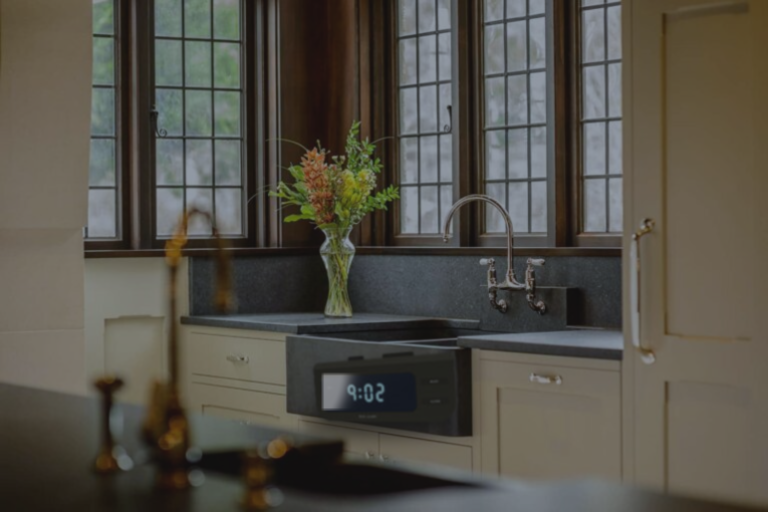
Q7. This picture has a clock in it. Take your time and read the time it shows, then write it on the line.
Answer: 9:02
